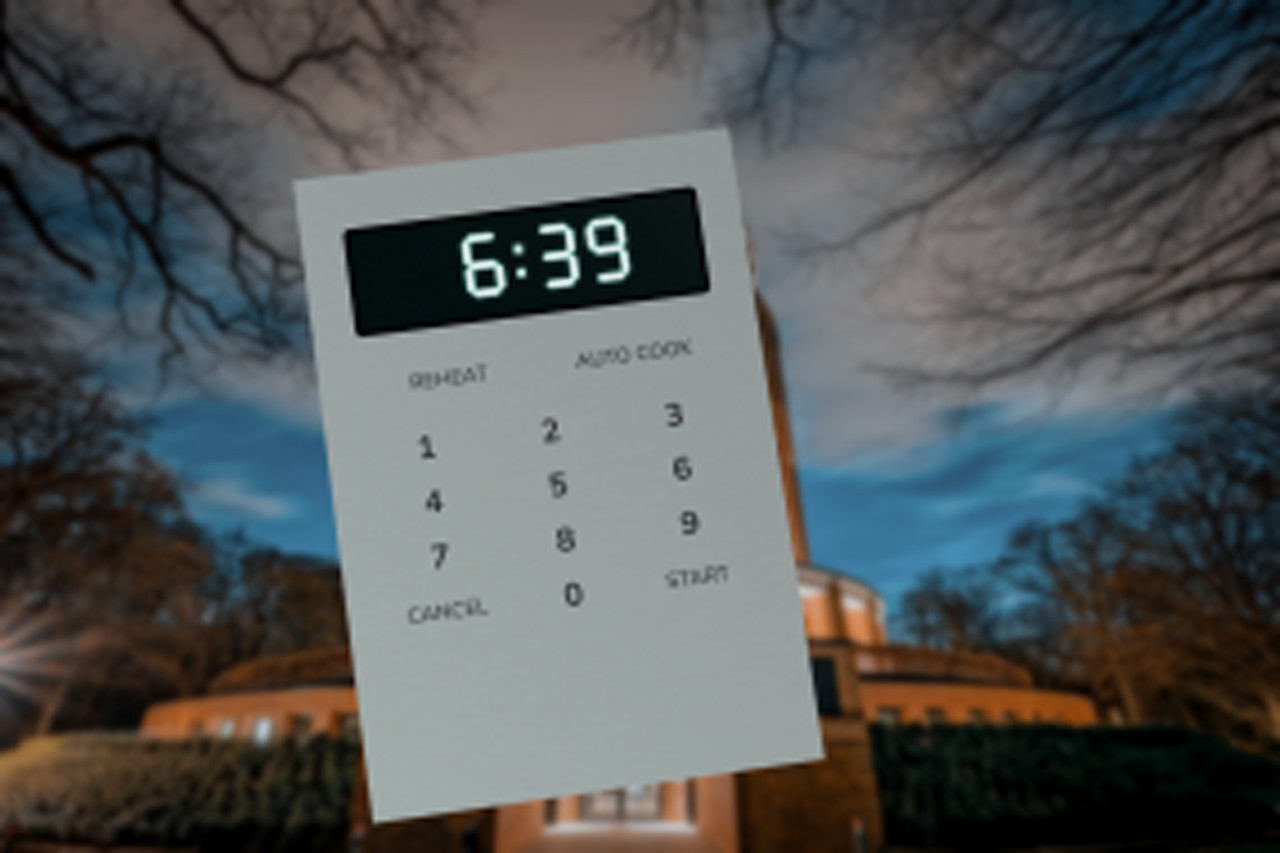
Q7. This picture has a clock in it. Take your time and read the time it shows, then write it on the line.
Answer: 6:39
